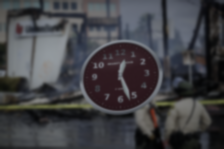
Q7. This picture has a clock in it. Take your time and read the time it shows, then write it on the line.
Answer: 12:27
